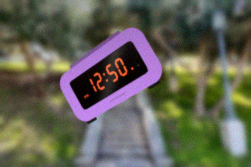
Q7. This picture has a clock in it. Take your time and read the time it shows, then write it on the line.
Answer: 12:50
